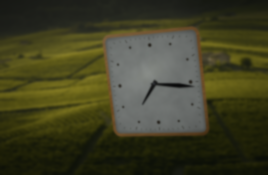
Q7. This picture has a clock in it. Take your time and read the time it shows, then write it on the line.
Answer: 7:16
